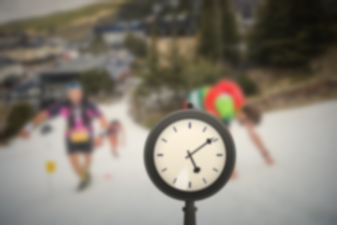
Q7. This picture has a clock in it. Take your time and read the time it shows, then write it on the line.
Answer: 5:09
